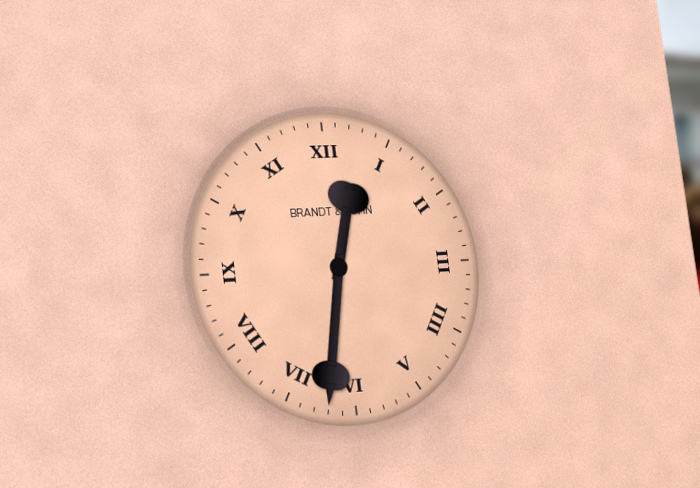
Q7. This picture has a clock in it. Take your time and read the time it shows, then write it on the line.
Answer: 12:32
